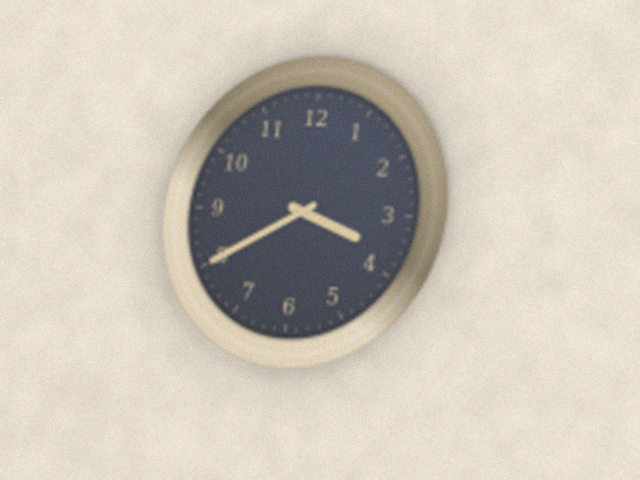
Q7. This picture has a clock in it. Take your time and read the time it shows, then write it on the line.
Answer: 3:40
